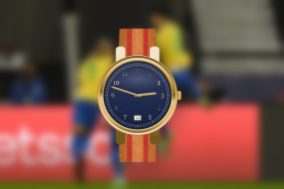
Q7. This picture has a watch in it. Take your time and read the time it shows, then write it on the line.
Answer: 2:48
